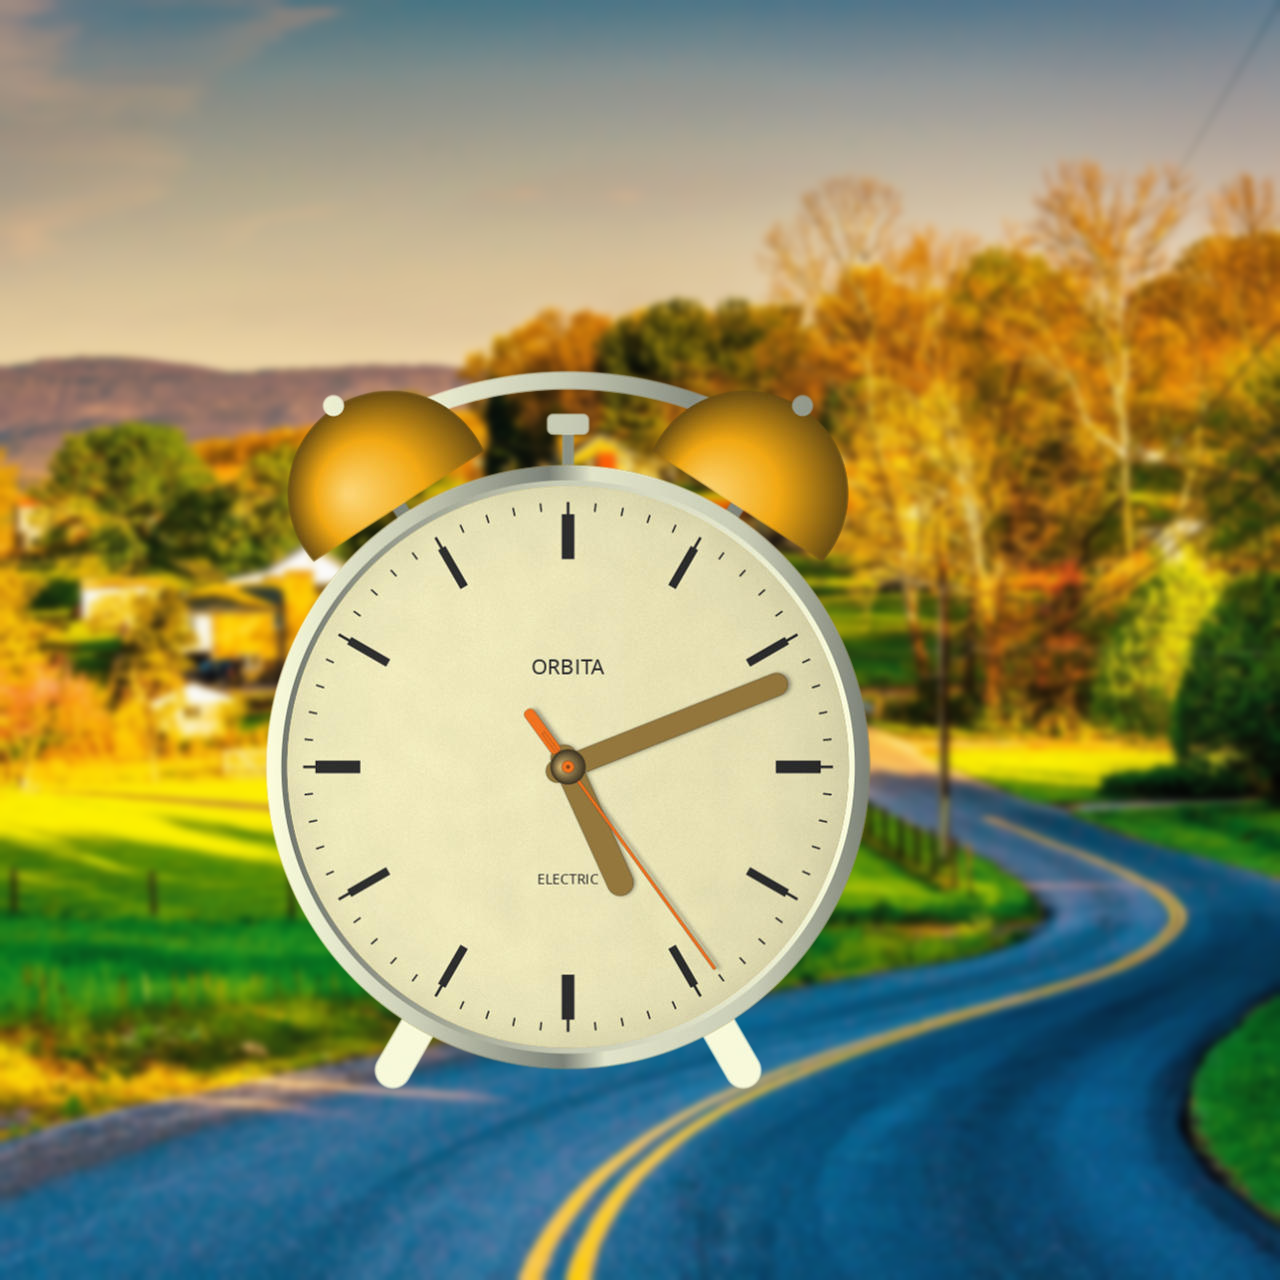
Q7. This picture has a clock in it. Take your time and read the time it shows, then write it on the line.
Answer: 5:11:24
